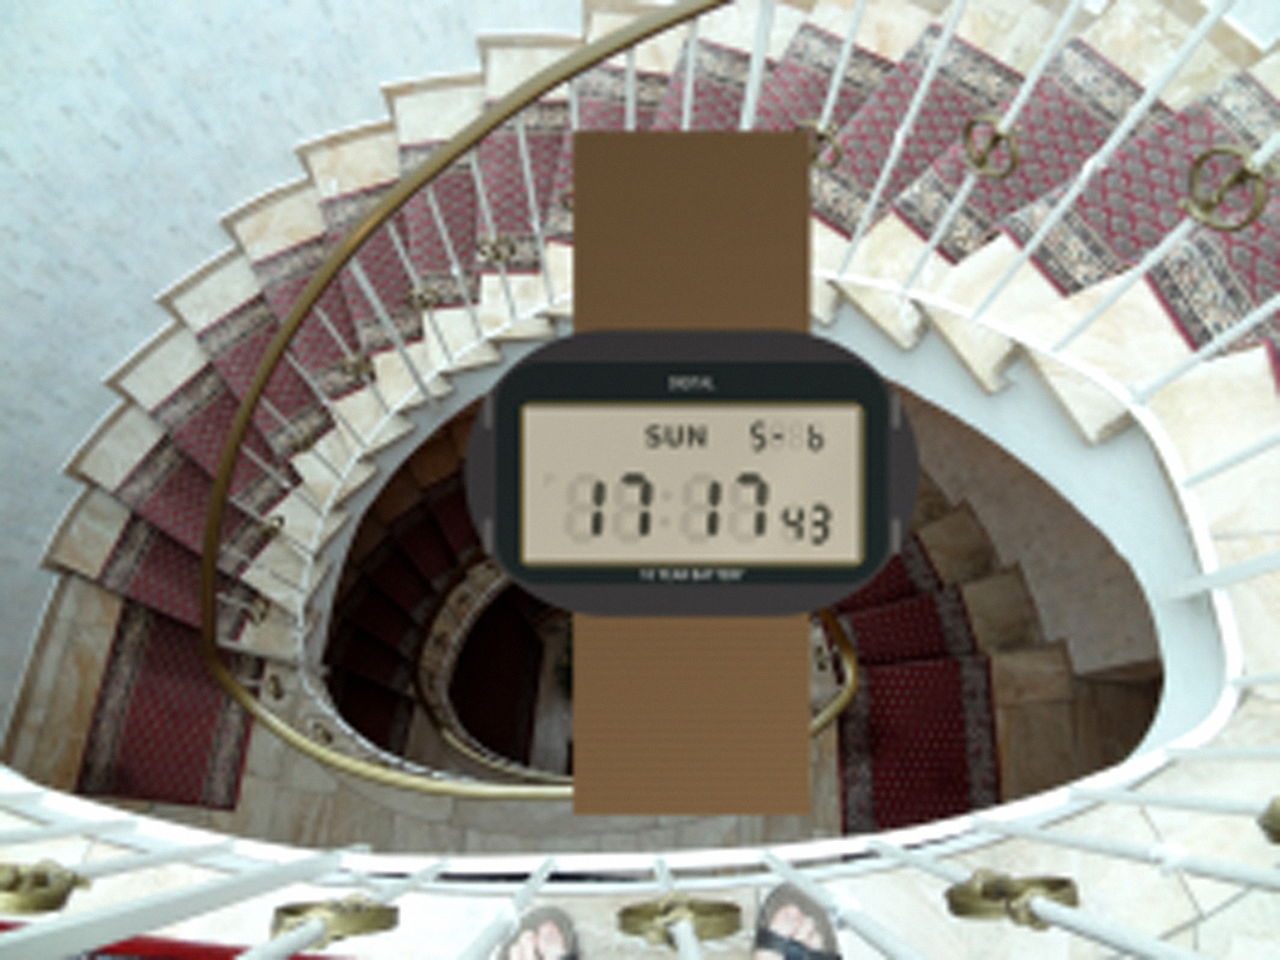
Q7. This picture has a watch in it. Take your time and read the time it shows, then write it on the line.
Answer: 17:17:43
